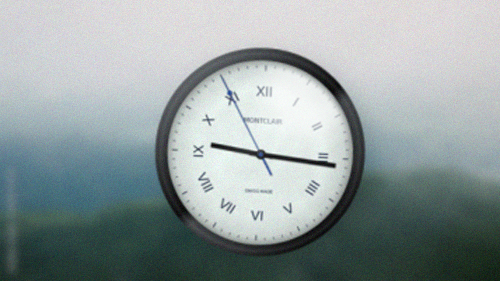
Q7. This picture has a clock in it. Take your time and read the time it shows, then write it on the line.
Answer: 9:15:55
